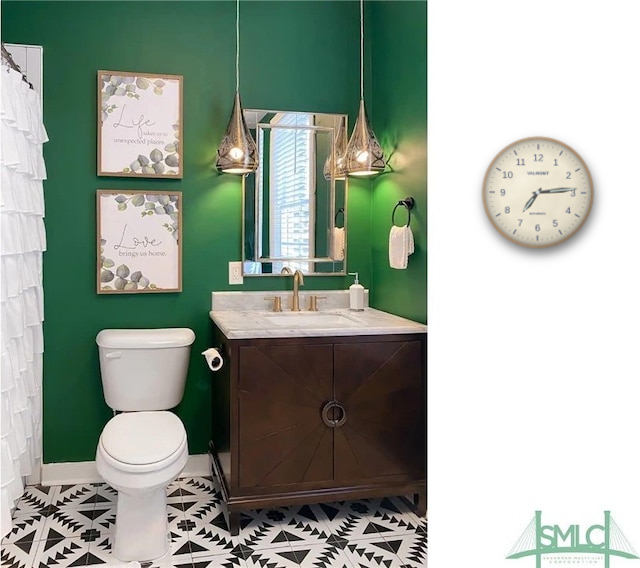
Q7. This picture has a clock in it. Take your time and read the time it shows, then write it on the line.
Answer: 7:14
